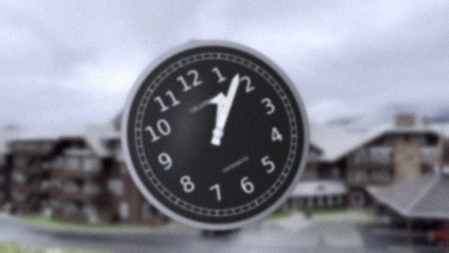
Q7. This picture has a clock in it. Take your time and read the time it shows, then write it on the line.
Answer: 1:08
